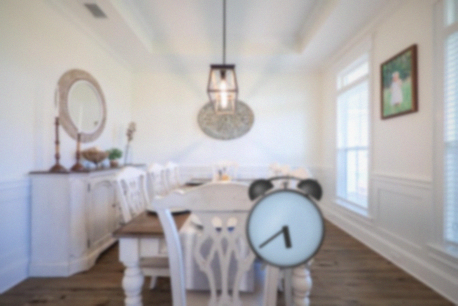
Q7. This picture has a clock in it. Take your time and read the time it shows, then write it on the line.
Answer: 5:39
